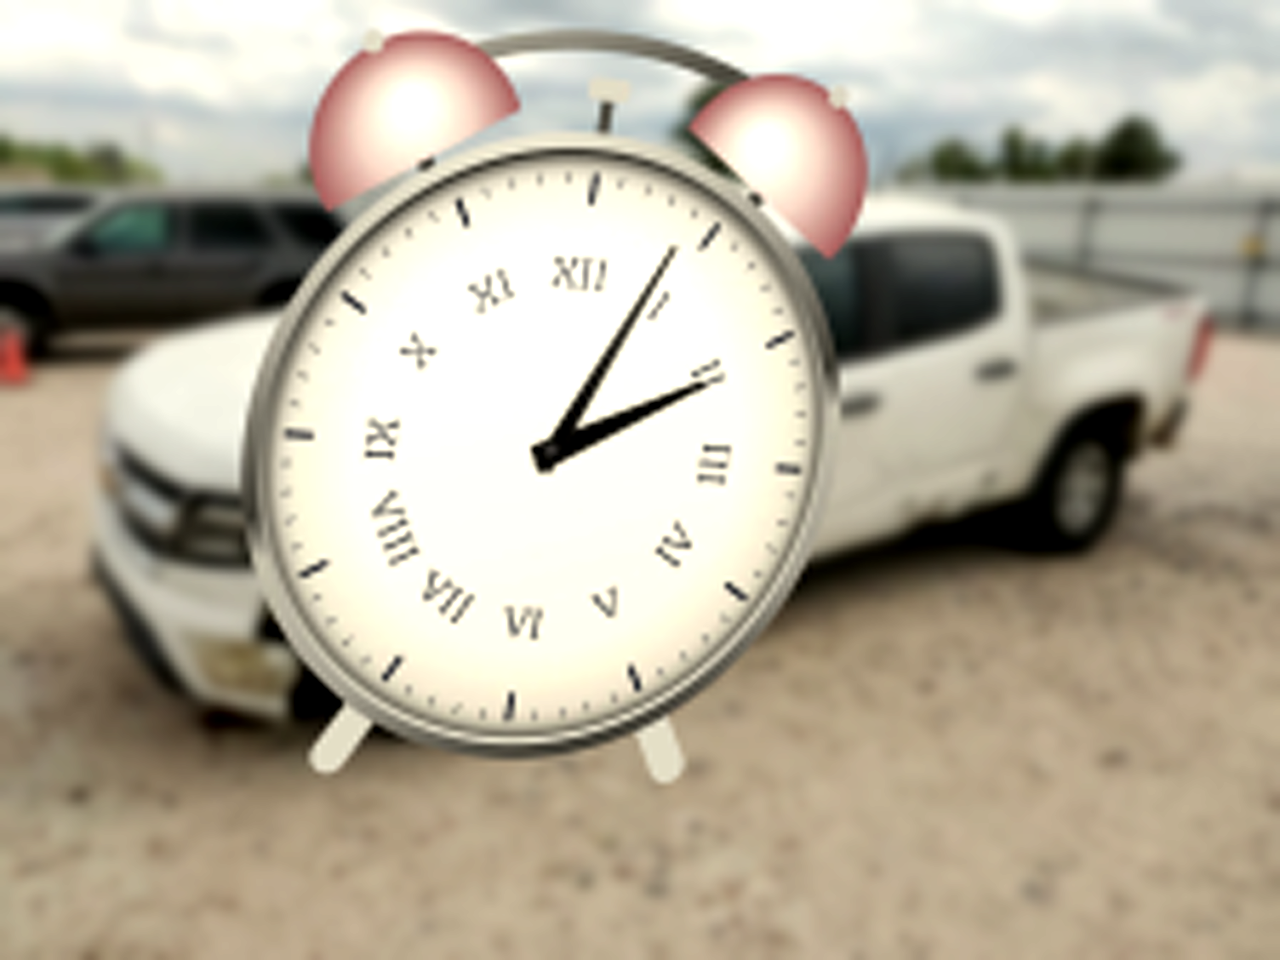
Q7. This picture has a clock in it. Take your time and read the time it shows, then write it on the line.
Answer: 2:04
